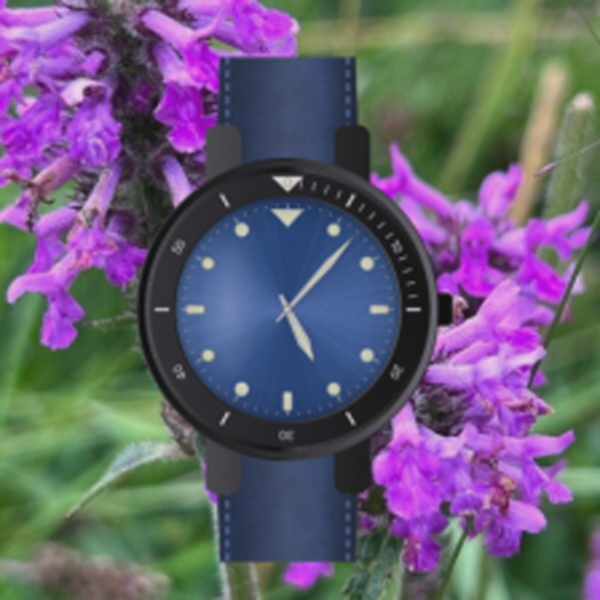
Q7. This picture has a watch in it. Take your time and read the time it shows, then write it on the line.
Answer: 5:07
